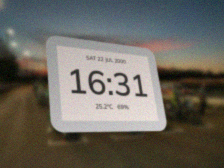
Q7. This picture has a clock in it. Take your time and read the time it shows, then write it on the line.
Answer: 16:31
